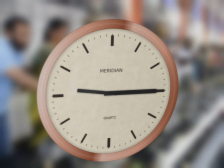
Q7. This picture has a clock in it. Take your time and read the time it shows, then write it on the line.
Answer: 9:15
